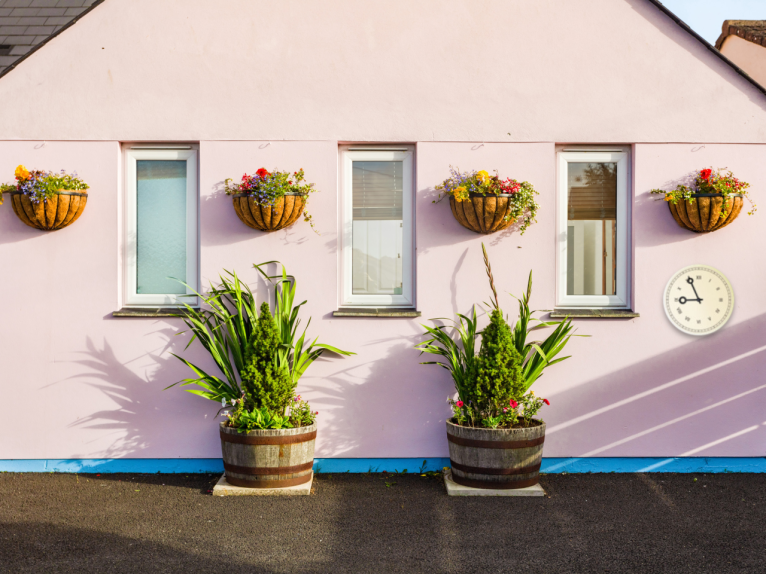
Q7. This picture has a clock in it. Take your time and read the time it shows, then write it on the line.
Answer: 8:56
